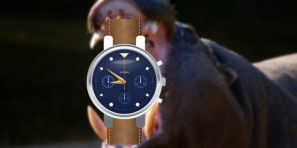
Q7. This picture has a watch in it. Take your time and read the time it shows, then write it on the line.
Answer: 8:51
